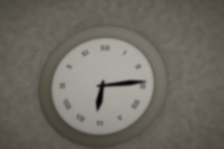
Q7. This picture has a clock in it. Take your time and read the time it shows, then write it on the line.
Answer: 6:14
